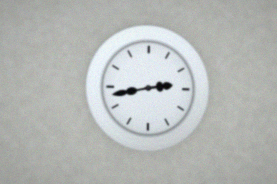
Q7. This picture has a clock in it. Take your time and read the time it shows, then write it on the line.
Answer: 2:43
